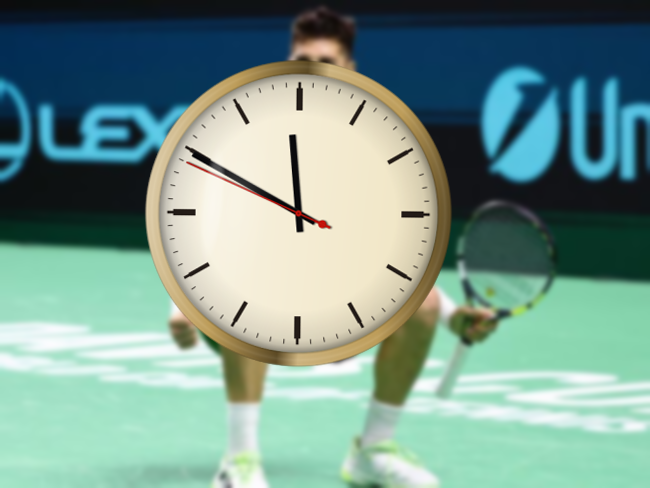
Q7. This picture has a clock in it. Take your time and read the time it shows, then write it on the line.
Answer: 11:49:49
